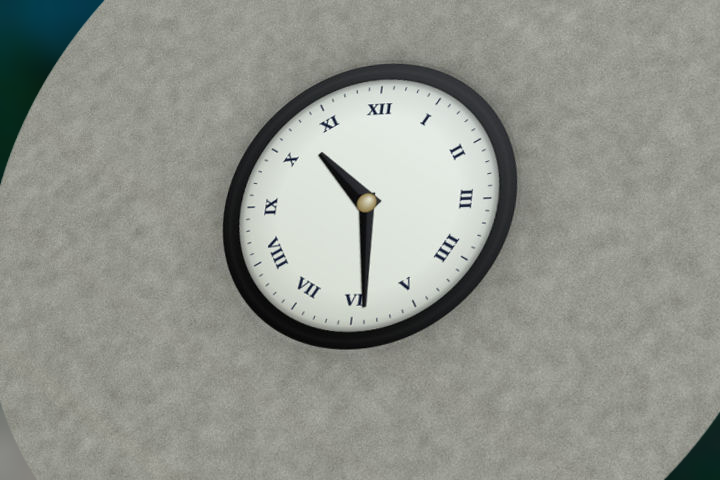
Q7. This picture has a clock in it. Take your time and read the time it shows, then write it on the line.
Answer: 10:29
